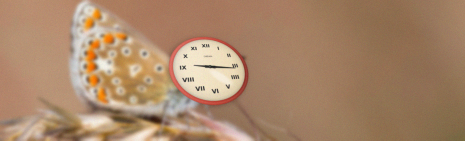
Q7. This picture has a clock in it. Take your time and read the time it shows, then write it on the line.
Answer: 9:16
